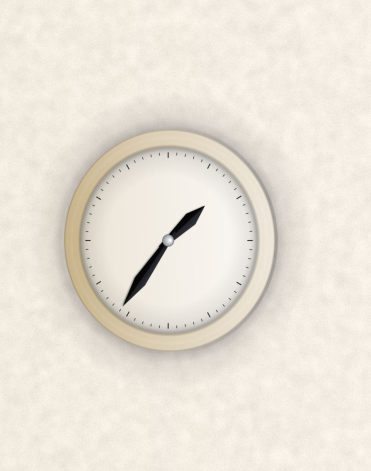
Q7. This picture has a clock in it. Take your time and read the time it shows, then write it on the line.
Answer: 1:36
